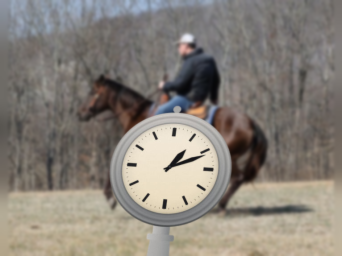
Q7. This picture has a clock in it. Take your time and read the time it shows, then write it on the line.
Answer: 1:11
